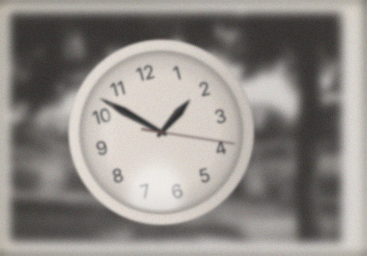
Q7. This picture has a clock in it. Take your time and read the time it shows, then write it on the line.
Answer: 1:52:19
